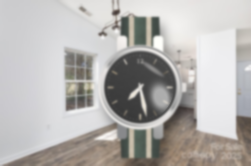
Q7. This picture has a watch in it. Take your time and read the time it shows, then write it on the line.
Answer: 7:28
